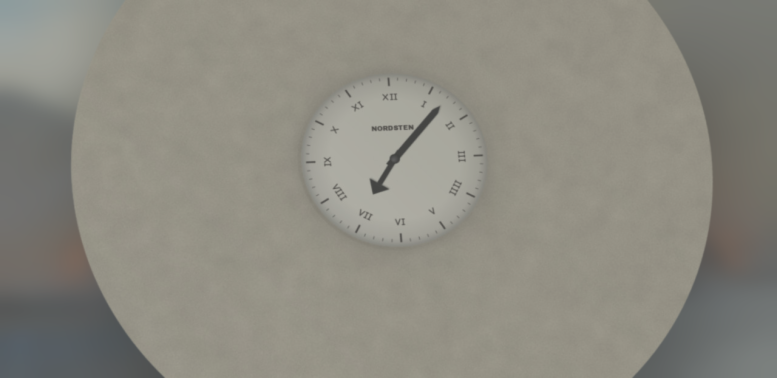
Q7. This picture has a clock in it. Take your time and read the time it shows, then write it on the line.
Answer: 7:07
